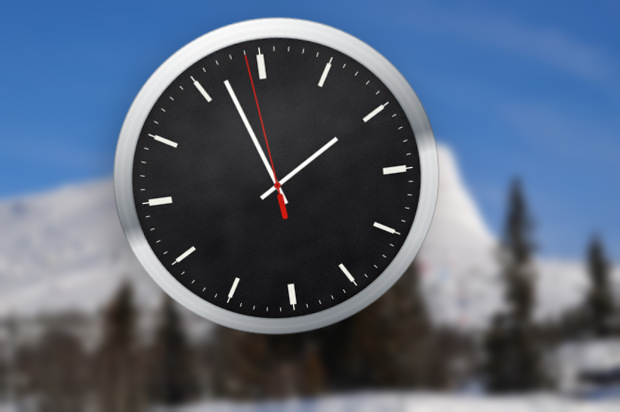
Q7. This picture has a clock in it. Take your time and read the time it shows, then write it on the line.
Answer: 1:56:59
